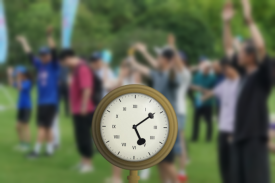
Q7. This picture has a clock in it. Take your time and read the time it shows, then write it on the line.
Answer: 5:09
